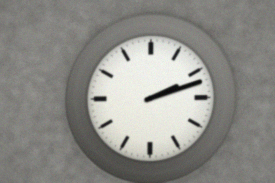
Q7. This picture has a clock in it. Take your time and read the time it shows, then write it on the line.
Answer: 2:12
